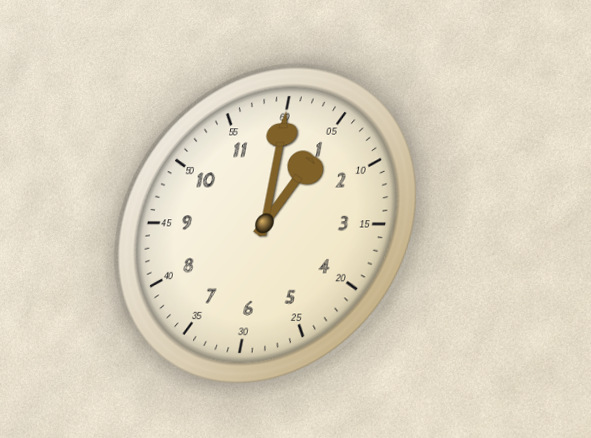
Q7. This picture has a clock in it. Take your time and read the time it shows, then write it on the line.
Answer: 1:00
